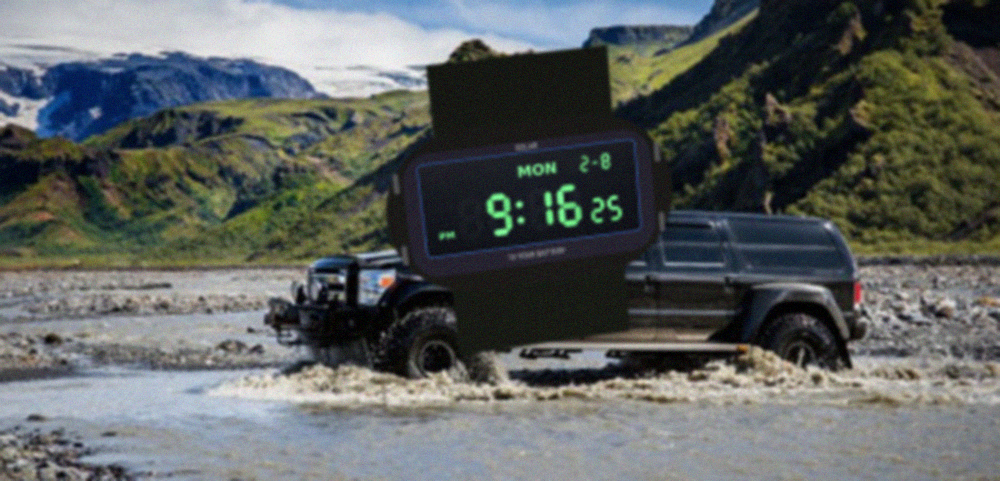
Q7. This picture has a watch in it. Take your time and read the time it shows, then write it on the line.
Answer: 9:16:25
